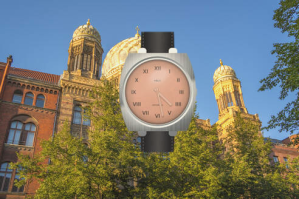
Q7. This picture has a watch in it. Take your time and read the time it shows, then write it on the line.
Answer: 4:28
